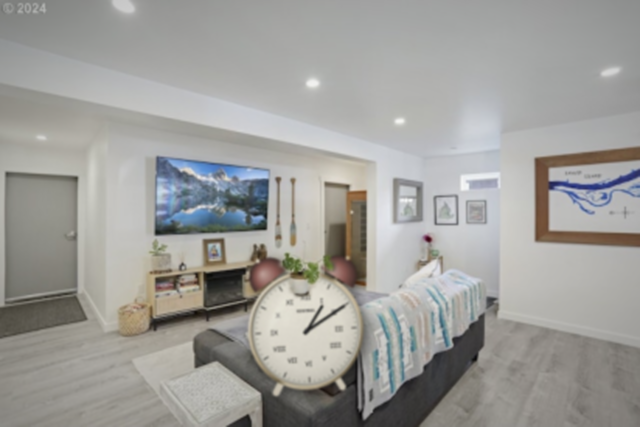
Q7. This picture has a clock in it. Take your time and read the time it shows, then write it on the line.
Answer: 1:10
